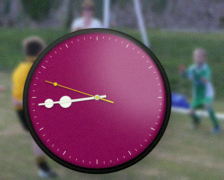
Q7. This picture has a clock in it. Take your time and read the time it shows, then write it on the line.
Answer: 8:43:48
